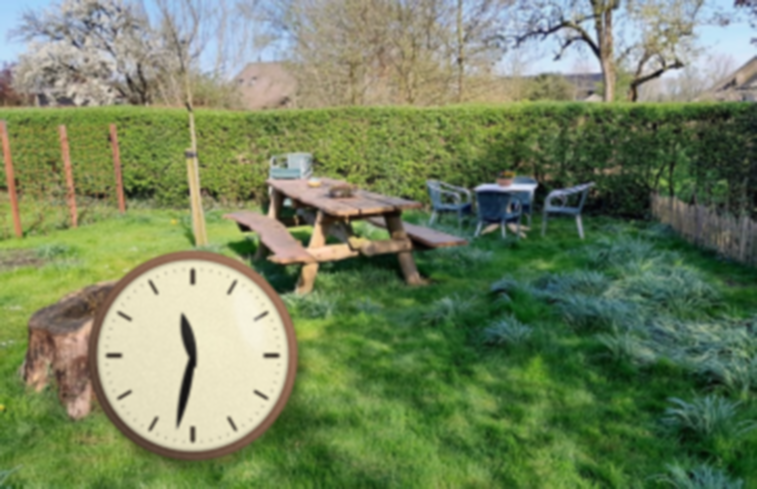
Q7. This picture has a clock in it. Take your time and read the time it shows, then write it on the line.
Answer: 11:32
